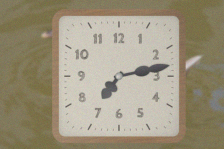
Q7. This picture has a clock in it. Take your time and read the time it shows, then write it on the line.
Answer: 7:13
